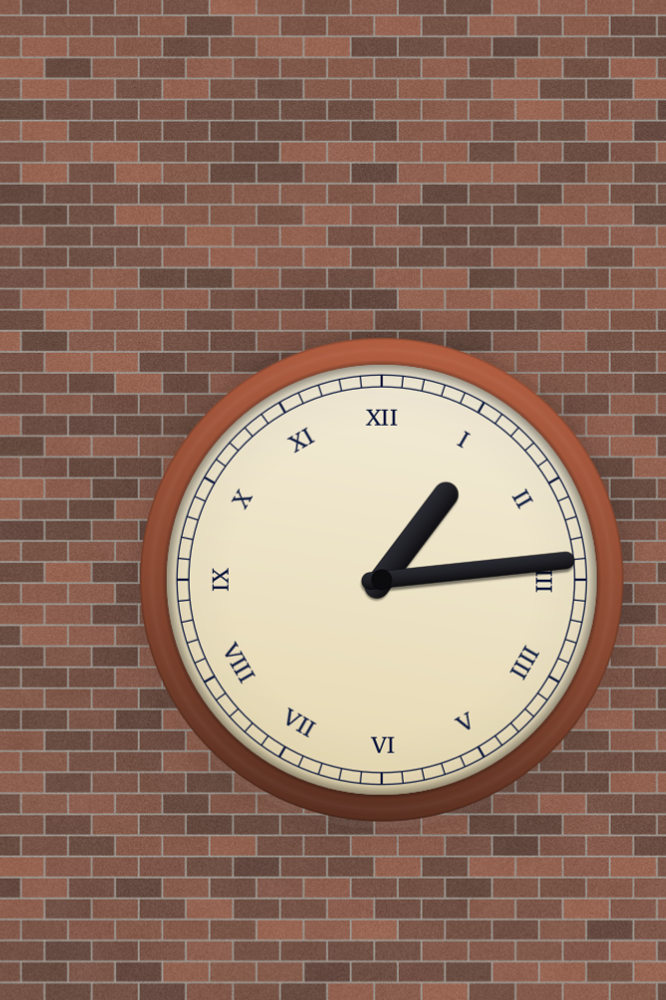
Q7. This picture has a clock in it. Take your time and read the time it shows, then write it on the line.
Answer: 1:14
